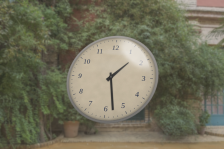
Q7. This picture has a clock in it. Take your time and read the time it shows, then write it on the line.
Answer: 1:28
